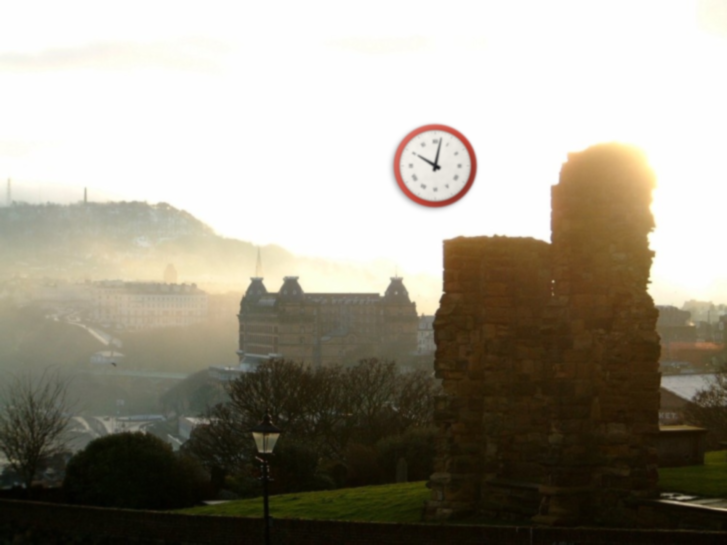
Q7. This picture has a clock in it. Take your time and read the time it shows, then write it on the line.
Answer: 10:02
